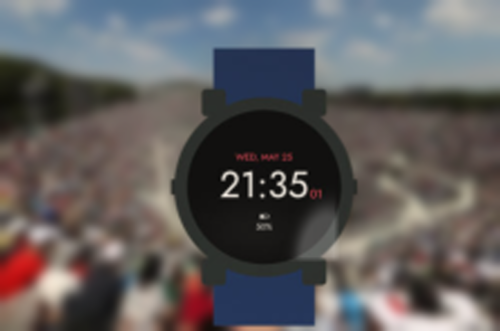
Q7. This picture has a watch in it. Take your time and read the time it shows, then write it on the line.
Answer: 21:35
